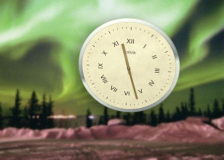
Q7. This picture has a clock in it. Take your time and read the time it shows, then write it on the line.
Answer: 11:27
